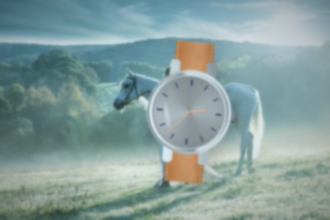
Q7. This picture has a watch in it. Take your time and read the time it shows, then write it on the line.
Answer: 2:37
